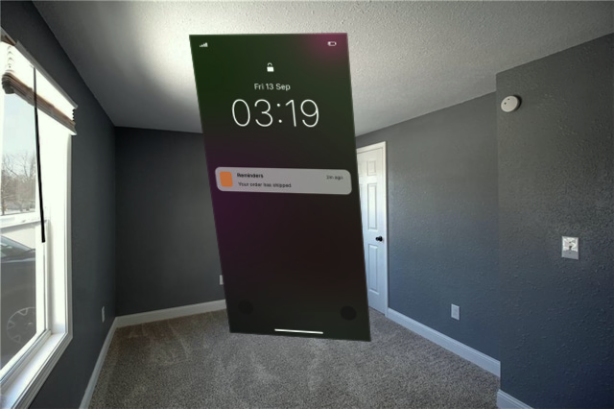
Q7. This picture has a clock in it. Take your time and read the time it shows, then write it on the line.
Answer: 3:19
